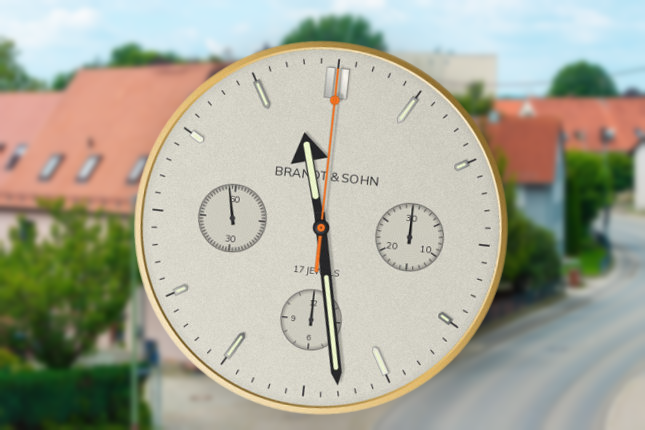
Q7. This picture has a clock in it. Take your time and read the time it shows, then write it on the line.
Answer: 11:27:58
